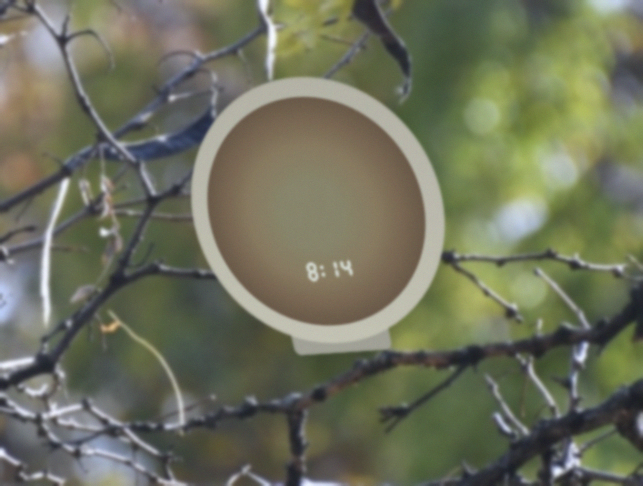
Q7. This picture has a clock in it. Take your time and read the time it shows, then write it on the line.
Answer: 8:14
